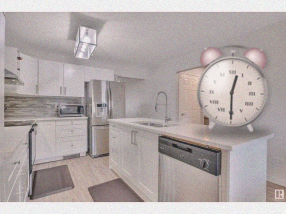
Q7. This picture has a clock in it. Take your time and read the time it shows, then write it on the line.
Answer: 12:30
